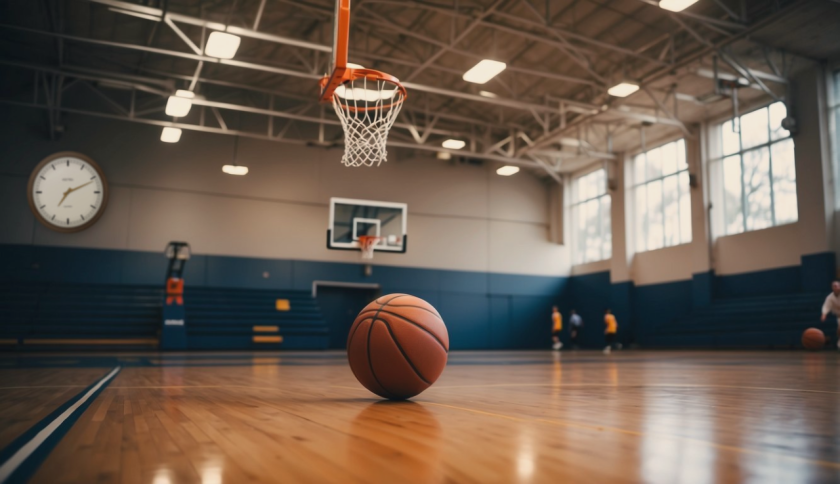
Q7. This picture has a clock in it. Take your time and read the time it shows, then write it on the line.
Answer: 7:11
